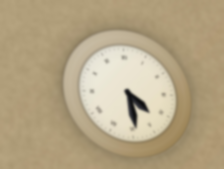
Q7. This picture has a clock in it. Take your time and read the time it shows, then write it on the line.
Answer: 4:29
